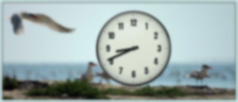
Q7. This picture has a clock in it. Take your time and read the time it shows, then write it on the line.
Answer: 8:41
